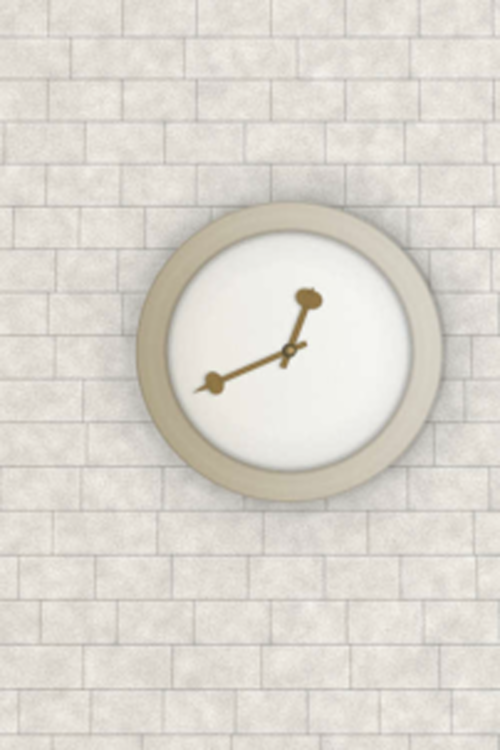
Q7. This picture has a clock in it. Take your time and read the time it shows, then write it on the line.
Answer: 12:41
